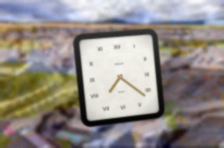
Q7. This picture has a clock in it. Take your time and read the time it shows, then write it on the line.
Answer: 7:22
